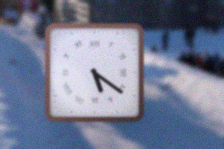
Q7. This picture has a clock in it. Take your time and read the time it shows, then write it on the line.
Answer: 5:21
